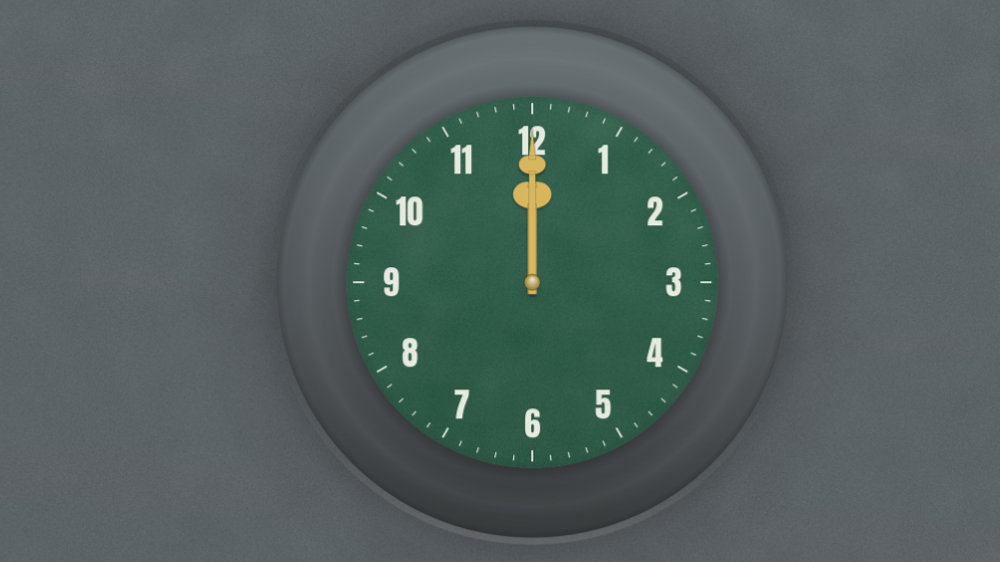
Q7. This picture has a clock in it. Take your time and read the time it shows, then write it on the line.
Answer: 12:00
